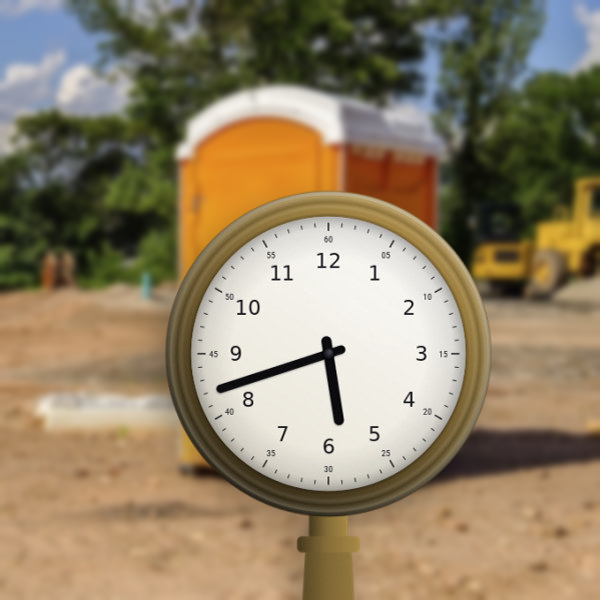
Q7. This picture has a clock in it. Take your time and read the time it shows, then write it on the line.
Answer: 5:42
